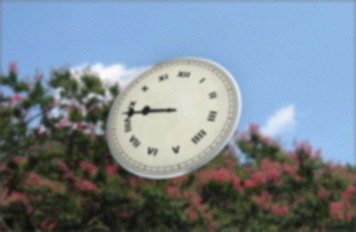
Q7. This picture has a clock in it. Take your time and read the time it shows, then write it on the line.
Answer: 8:43
